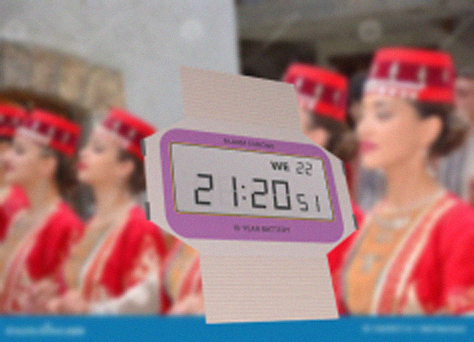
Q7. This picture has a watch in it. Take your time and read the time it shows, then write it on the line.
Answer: 21:20:51
